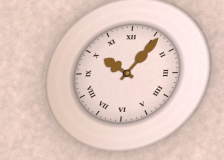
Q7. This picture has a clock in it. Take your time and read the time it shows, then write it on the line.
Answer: 10:06
